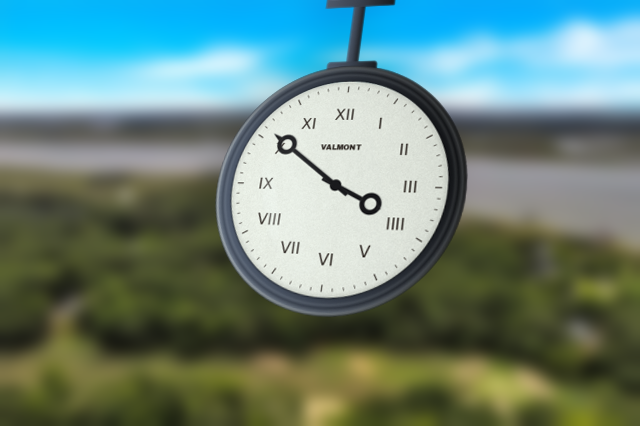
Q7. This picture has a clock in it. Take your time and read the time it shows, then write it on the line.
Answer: 3:51
